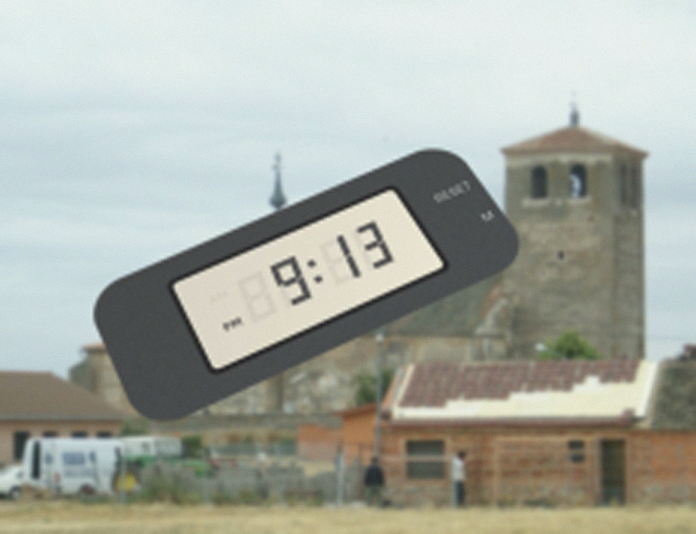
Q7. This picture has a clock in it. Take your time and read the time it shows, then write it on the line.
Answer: 9:13
